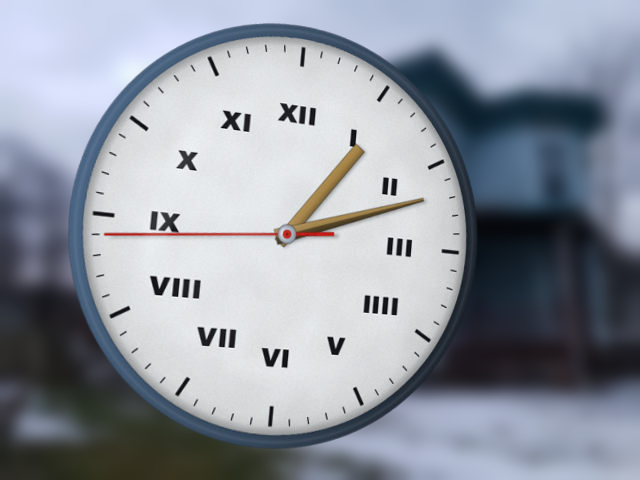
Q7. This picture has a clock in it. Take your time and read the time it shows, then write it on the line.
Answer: 1:11:44
